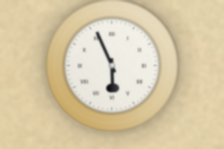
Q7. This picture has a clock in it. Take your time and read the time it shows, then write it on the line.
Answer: 5:56
